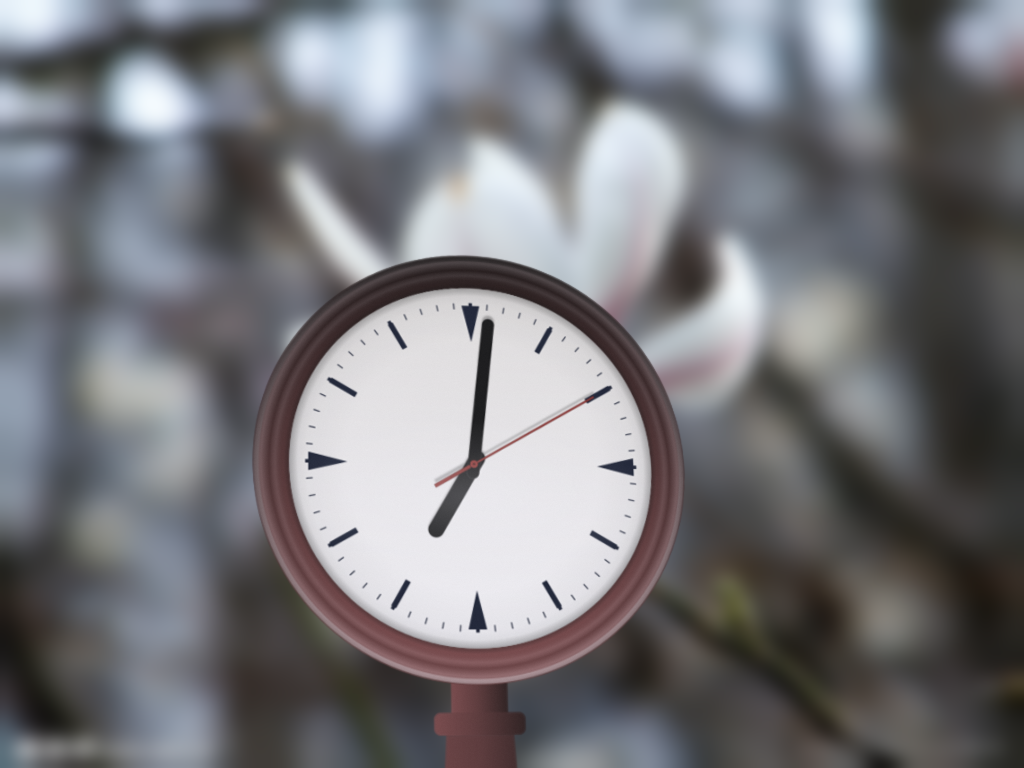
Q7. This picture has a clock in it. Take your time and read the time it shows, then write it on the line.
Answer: 7:01:10
